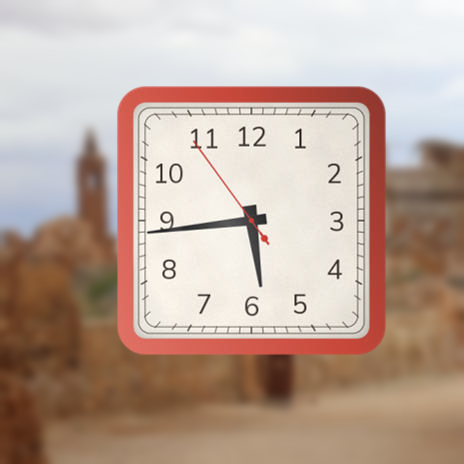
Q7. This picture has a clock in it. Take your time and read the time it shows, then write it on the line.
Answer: 5:43:54
